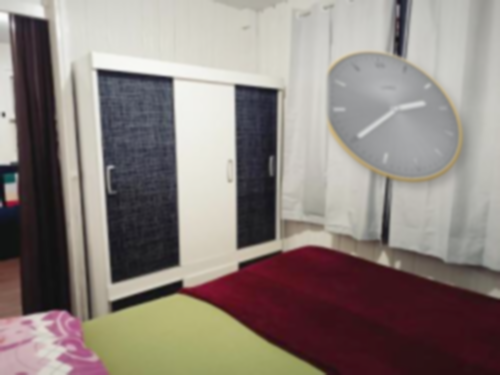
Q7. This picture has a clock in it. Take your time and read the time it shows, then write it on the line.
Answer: 2:40
